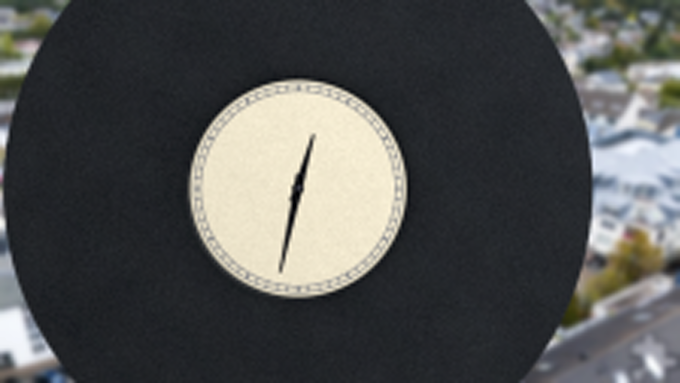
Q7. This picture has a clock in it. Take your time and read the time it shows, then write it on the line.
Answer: 12:32
